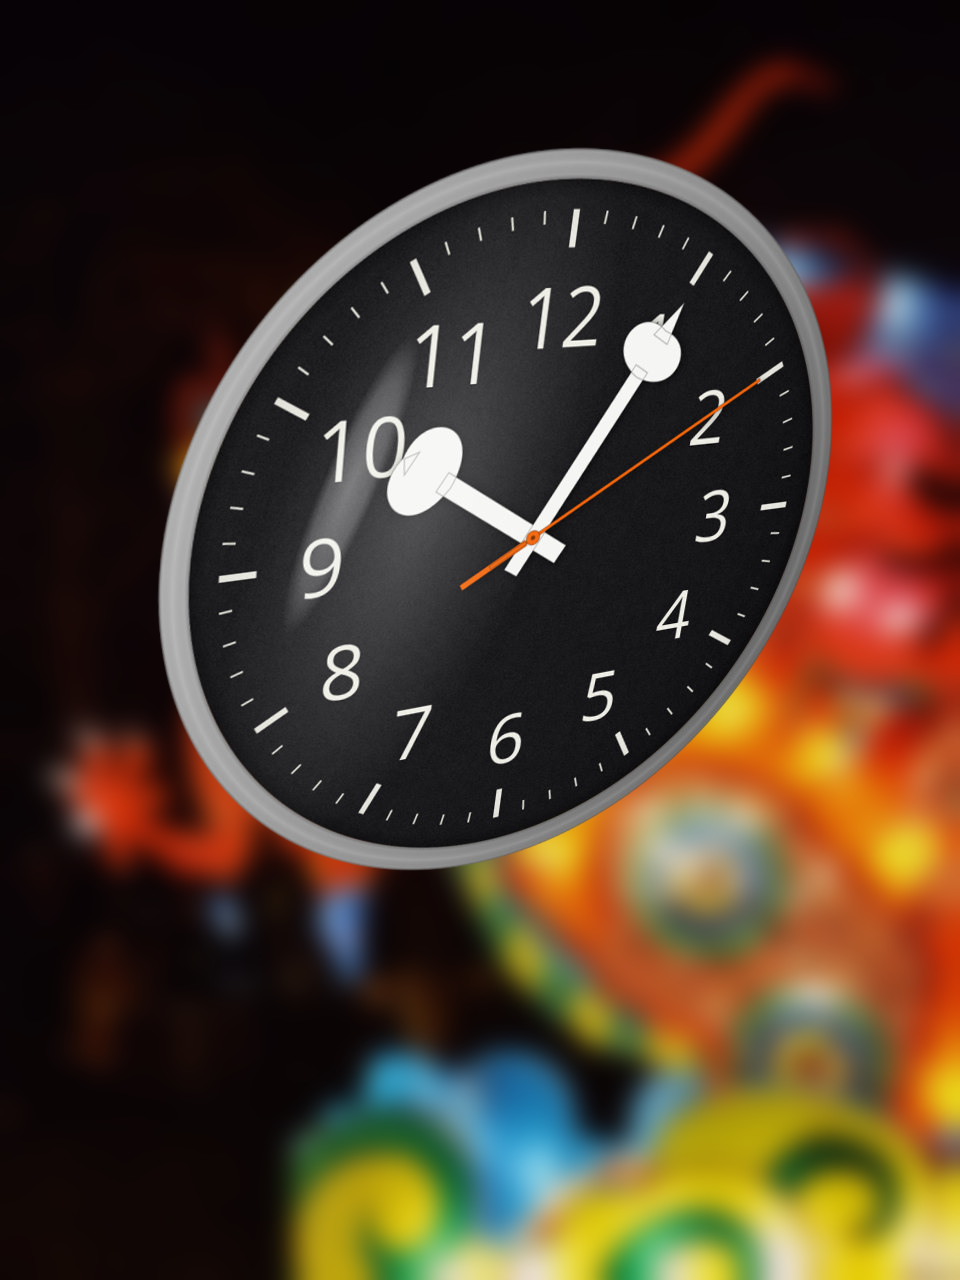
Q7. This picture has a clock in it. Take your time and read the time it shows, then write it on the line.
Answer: 10:05:10
